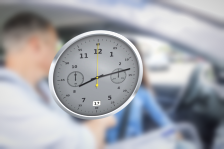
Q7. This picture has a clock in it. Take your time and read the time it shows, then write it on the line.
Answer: 8:13
